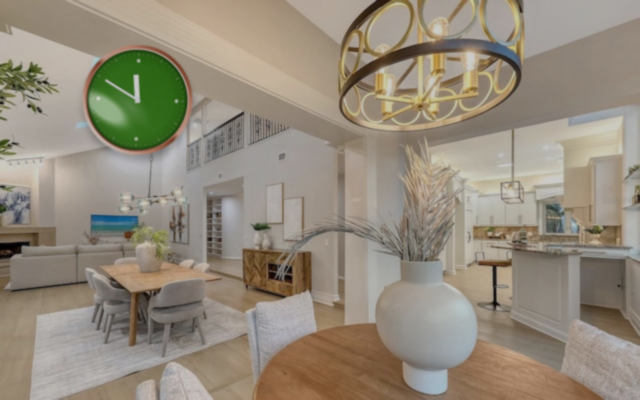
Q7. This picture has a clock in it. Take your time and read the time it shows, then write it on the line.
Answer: 11:50
